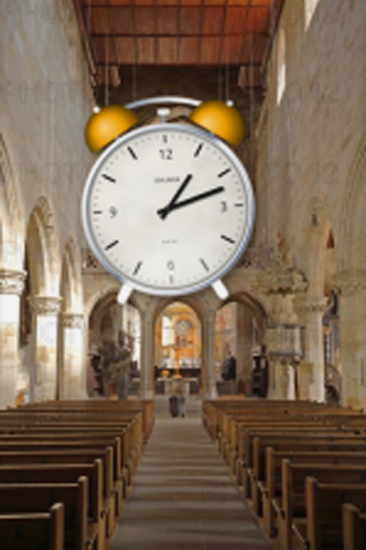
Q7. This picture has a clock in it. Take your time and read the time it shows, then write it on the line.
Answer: 1:12
